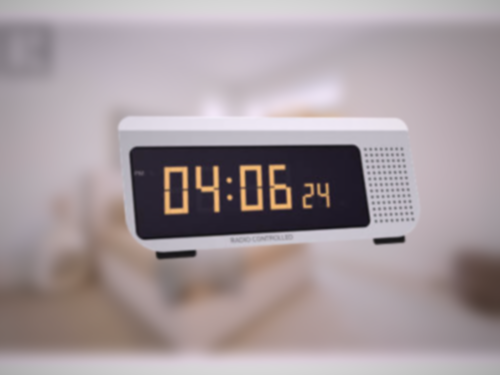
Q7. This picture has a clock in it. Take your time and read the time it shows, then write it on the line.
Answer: 4:06:24
